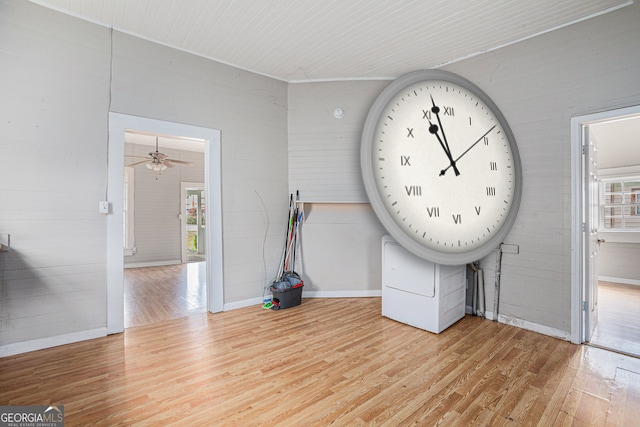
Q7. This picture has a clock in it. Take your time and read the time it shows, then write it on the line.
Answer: 10:57:09
